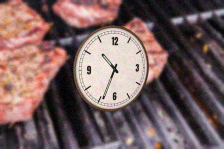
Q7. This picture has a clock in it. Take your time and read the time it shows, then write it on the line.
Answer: 10:34
